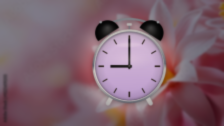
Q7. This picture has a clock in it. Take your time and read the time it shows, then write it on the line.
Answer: 9:00
